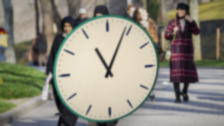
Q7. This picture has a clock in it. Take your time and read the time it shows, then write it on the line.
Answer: 11:04
